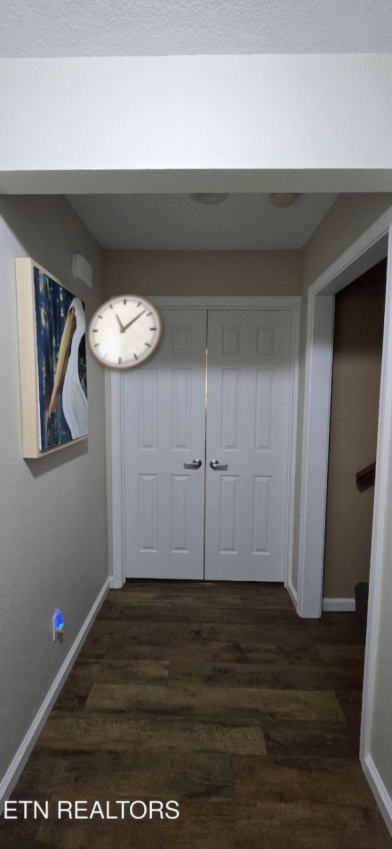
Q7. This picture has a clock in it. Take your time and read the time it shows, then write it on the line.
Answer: 11:08
